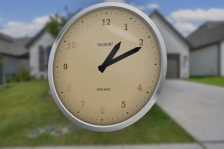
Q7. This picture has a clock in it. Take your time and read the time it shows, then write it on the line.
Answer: 1:11
